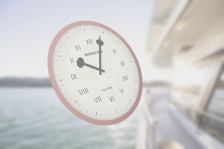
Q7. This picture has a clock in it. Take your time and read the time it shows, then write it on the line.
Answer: 10:04
